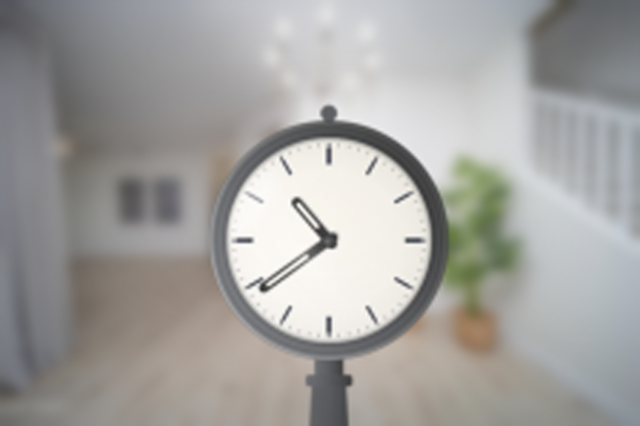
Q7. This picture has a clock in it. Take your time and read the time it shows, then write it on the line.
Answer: 10:39
